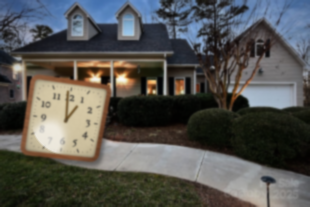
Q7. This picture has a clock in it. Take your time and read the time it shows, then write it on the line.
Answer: 12:59
